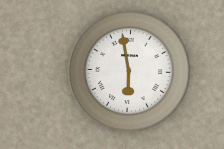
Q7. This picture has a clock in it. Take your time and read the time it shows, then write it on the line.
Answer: 5:58
